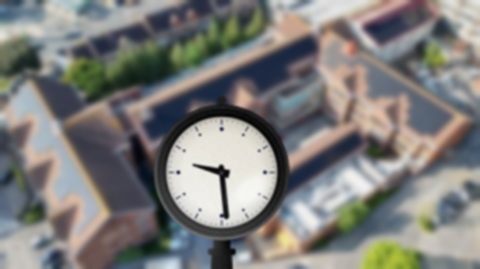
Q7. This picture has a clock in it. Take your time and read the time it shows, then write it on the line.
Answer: 9:29
